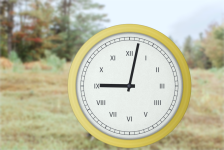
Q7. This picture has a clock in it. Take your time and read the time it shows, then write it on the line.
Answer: 9:02
